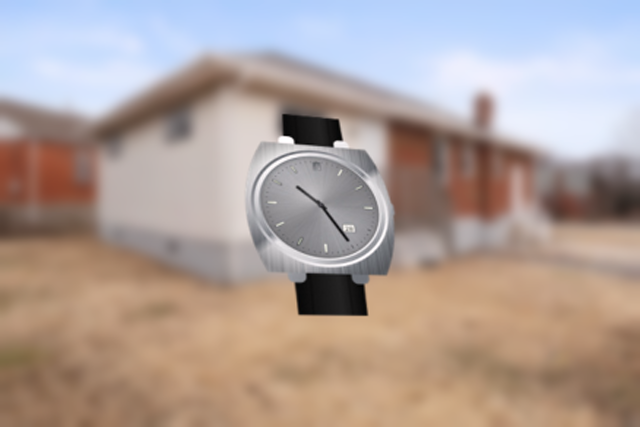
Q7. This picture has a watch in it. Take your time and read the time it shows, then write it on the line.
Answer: 10:25
